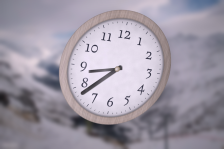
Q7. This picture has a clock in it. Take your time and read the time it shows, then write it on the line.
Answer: 8:38
